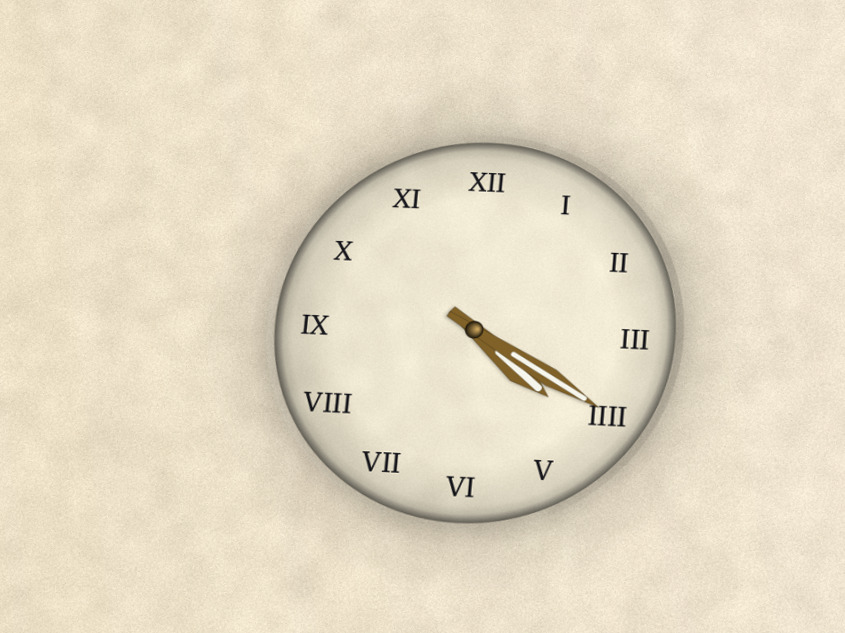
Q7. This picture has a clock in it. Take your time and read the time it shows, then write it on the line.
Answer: 4:20
